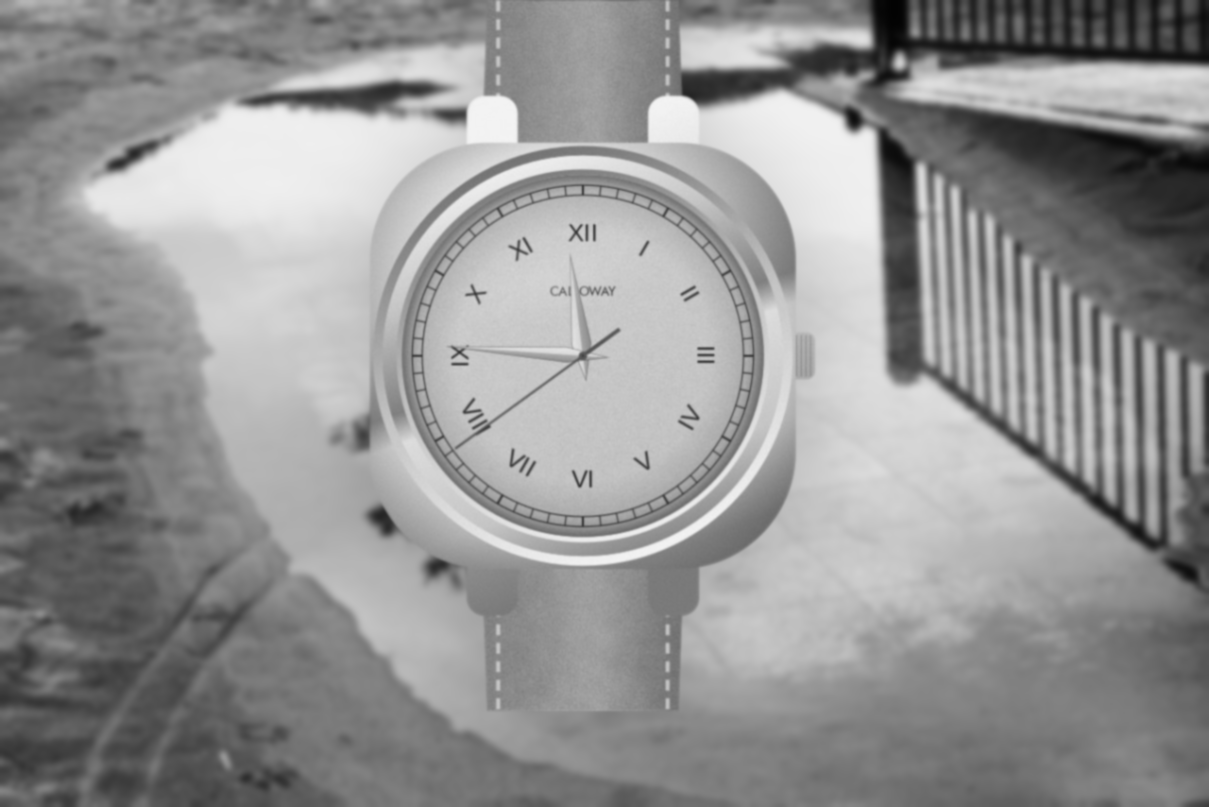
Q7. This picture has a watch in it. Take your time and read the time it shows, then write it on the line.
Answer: 11:45:39
